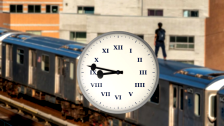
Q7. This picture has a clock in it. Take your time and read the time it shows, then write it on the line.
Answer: 8:47
